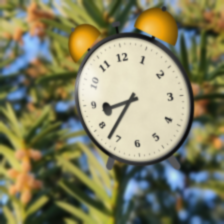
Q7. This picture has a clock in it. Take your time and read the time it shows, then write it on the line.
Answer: 8:37
